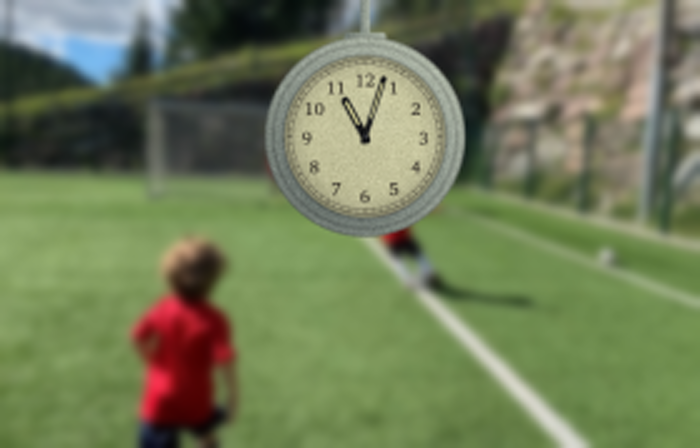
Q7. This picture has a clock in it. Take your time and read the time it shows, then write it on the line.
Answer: 11:03
